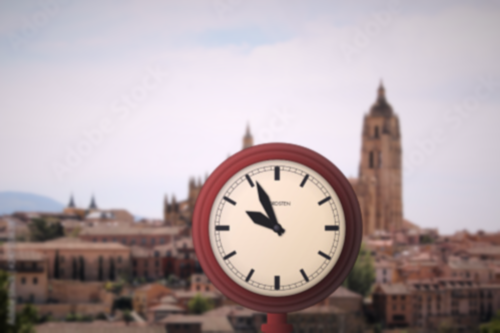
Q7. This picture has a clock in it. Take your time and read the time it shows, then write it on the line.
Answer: 9:56
